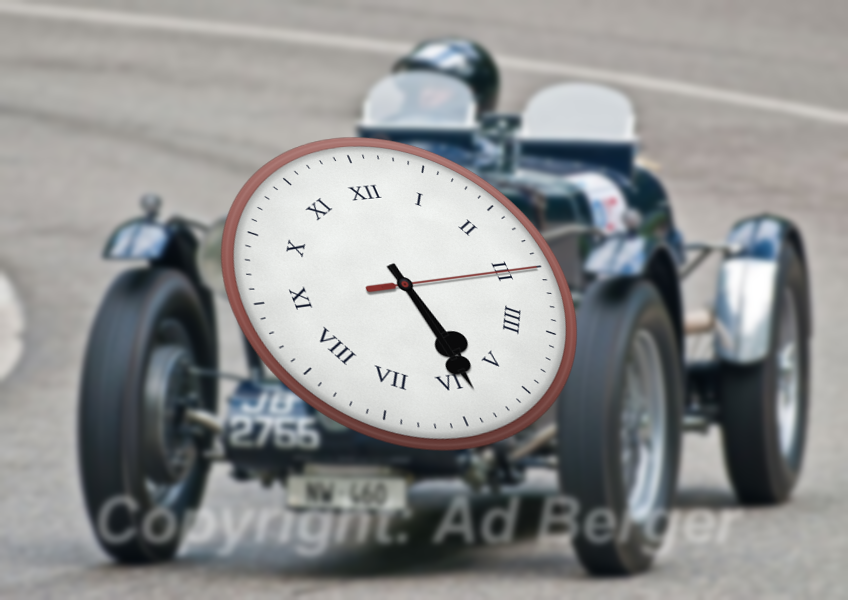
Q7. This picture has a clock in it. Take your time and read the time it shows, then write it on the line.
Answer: 5:28:15
